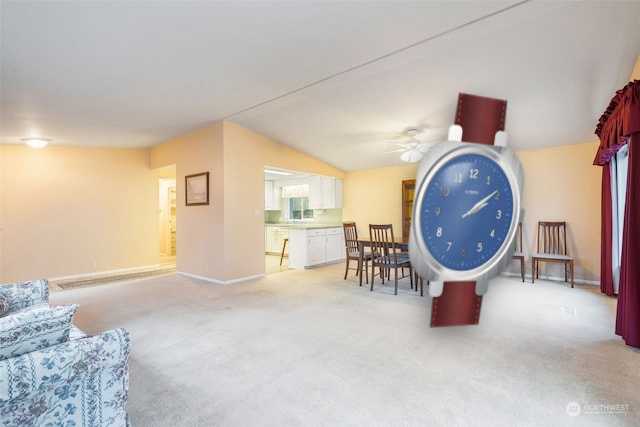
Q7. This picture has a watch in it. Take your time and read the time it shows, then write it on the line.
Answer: 2:09
